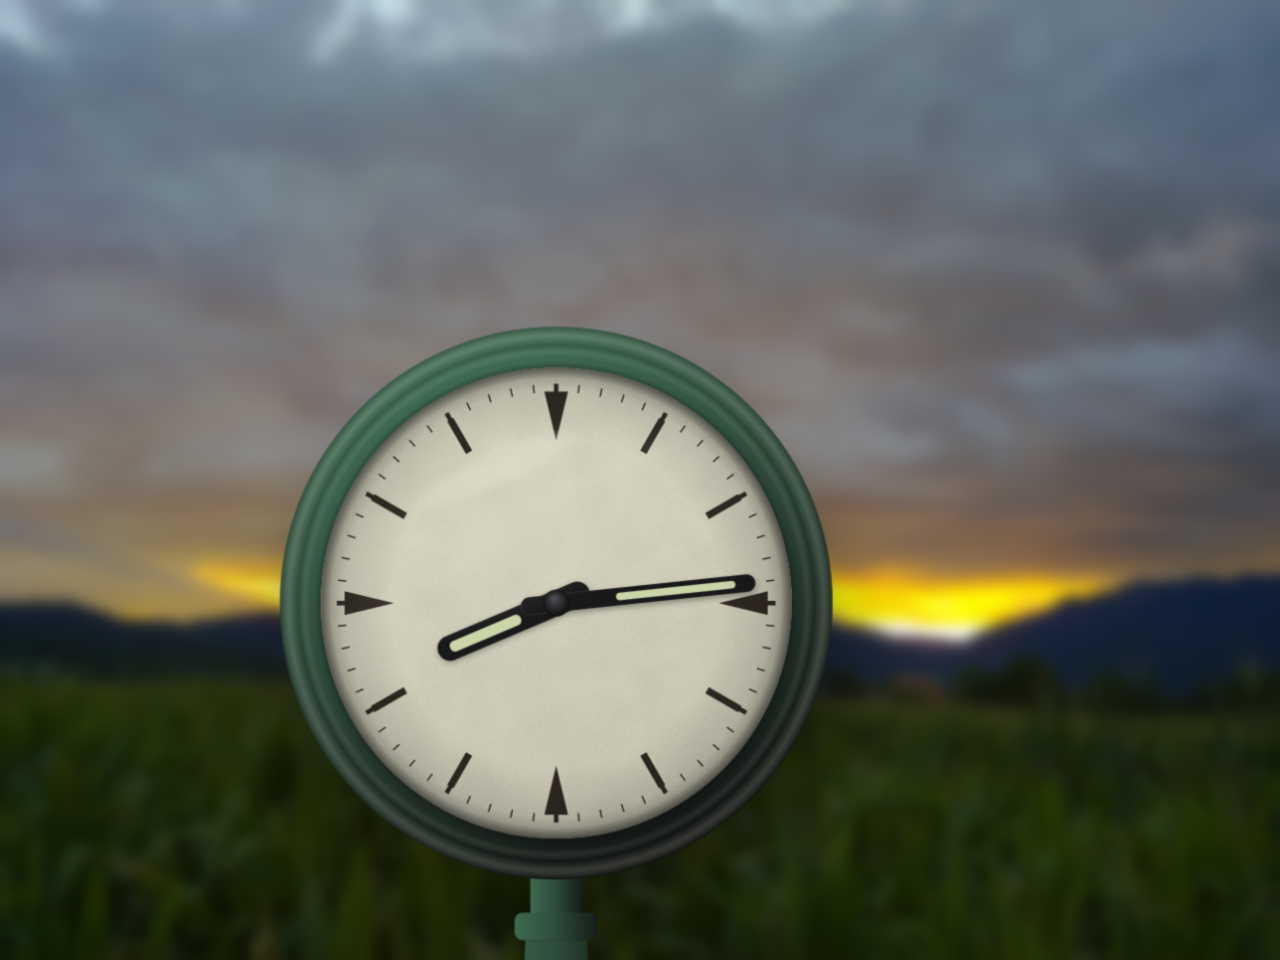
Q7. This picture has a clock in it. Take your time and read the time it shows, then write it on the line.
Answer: 8:14
